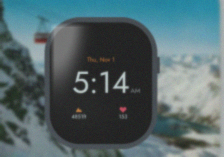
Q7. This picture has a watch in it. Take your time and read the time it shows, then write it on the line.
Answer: 5:14
